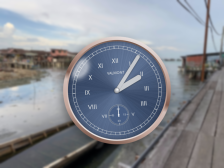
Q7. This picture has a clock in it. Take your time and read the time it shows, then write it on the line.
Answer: 2:06
